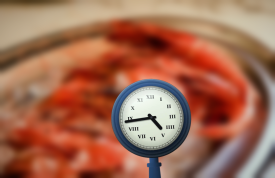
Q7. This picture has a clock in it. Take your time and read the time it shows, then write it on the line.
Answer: 4:44
